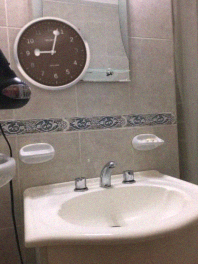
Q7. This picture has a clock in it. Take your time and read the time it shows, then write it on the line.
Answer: 9:03
